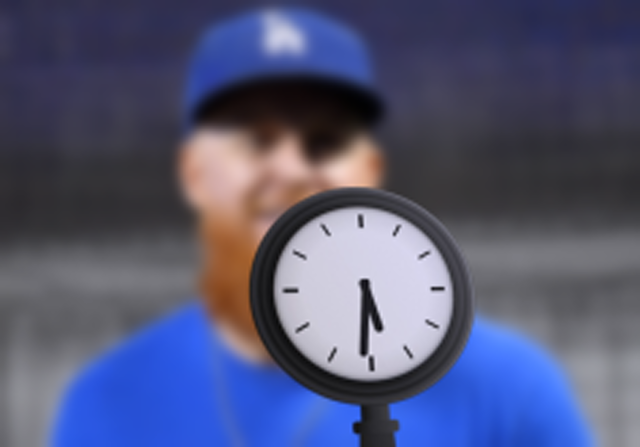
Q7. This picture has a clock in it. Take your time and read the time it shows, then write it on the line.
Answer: 5:31
